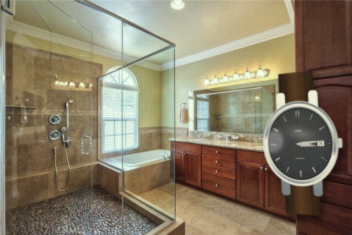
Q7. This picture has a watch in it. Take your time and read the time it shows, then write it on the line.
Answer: 3:14
